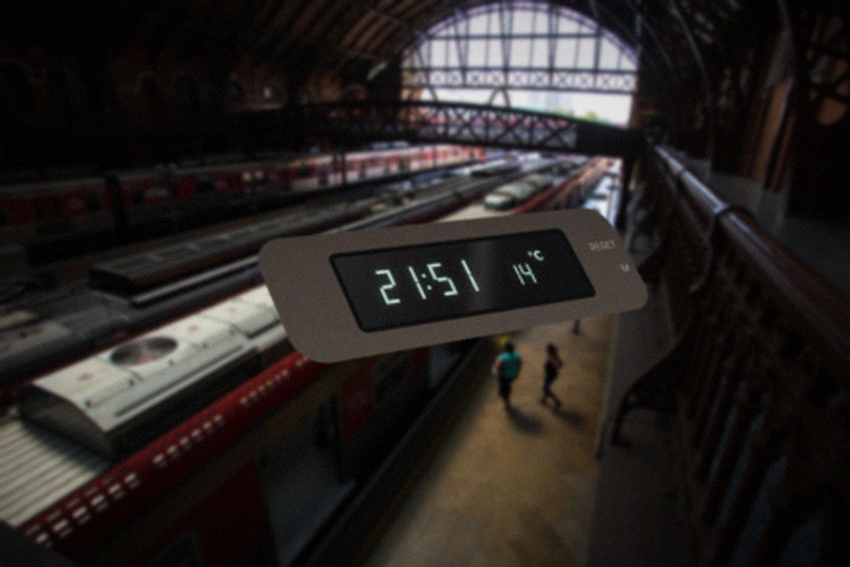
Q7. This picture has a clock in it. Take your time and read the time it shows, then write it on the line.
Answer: 21:51
